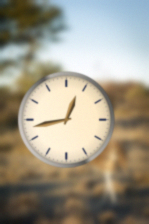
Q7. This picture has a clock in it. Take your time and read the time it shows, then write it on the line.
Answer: 12:43
